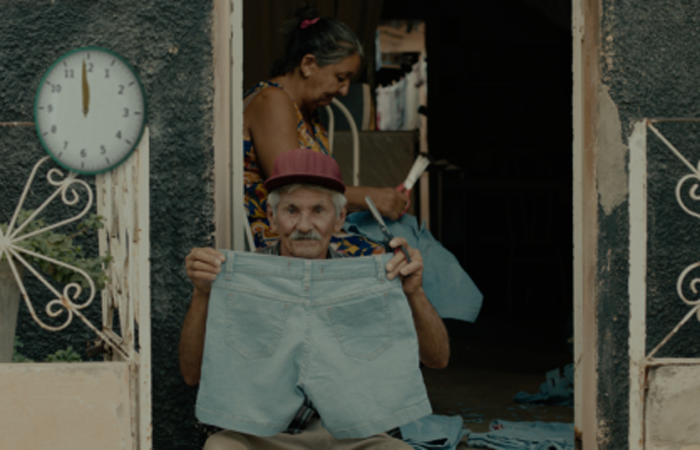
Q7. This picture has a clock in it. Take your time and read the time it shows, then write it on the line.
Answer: 11:59
